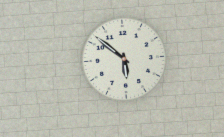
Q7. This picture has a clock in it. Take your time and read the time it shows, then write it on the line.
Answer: 5:52
